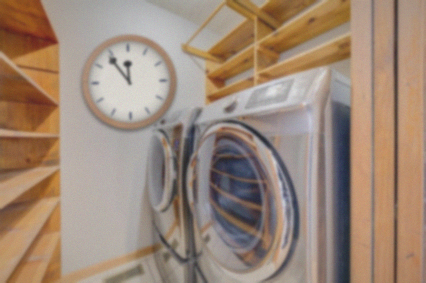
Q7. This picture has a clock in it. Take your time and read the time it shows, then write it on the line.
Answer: 11:54
